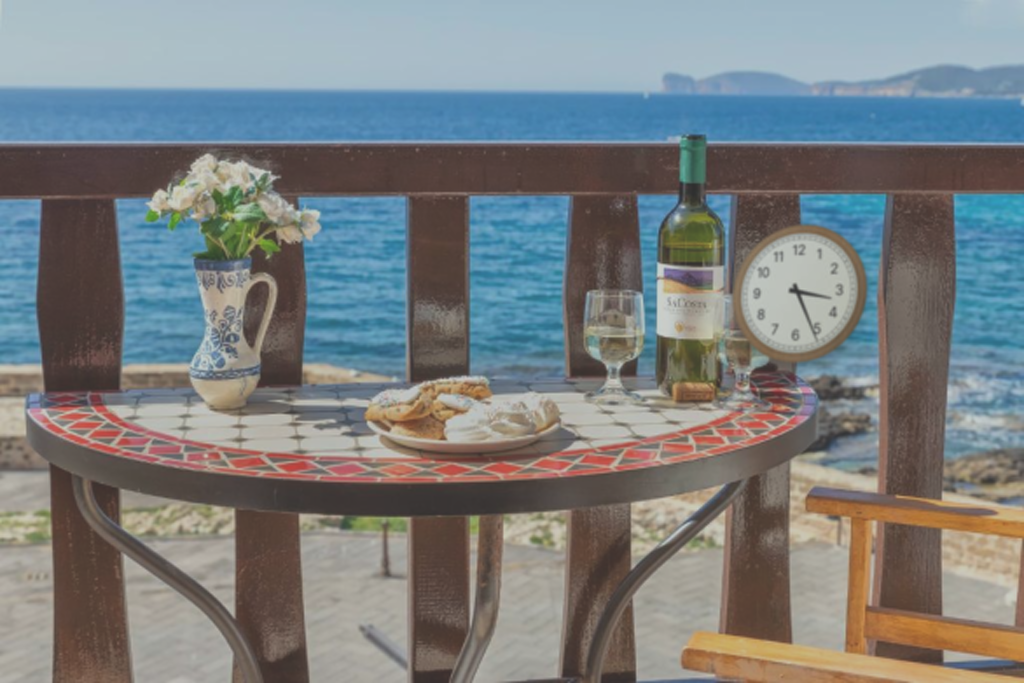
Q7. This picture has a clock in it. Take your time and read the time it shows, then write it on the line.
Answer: 3:26
